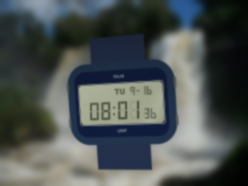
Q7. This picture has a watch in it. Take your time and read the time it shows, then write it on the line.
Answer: 8:01
